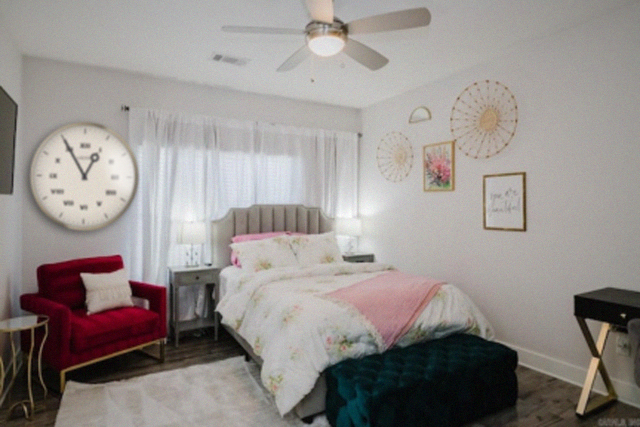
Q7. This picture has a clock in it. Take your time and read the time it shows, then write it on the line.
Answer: 12:55
